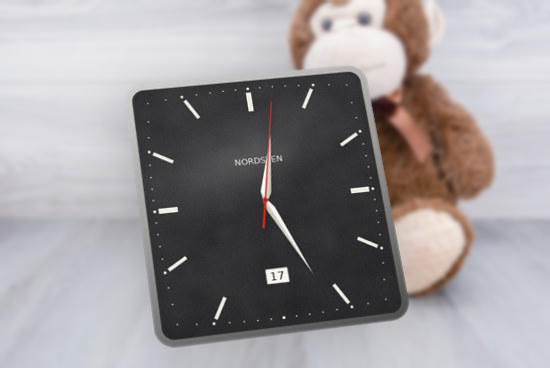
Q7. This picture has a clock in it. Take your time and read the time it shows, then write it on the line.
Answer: 12:26:02
